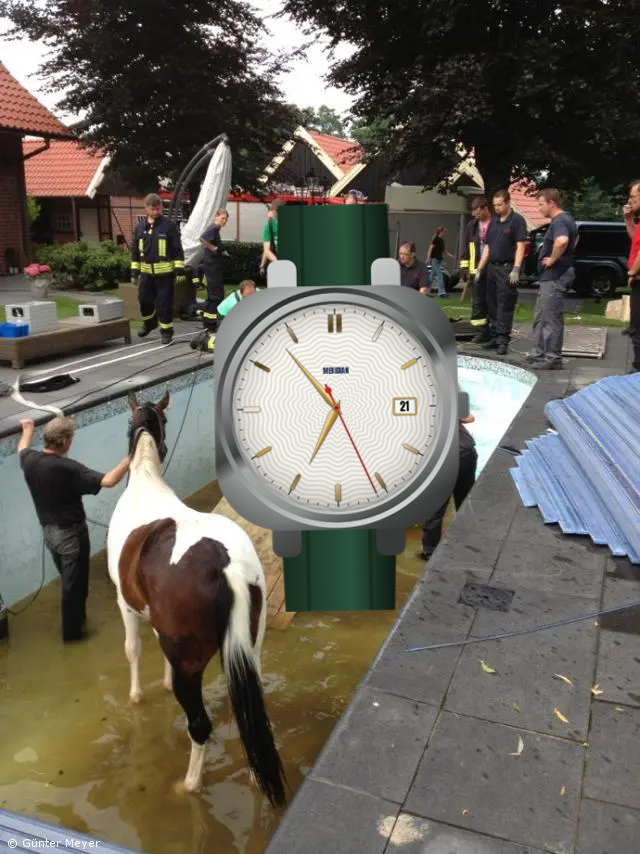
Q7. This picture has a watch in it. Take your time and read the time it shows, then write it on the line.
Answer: 6:53:26
